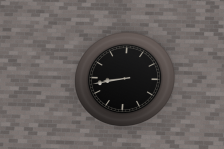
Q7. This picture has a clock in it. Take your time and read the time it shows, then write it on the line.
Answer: 8:43
